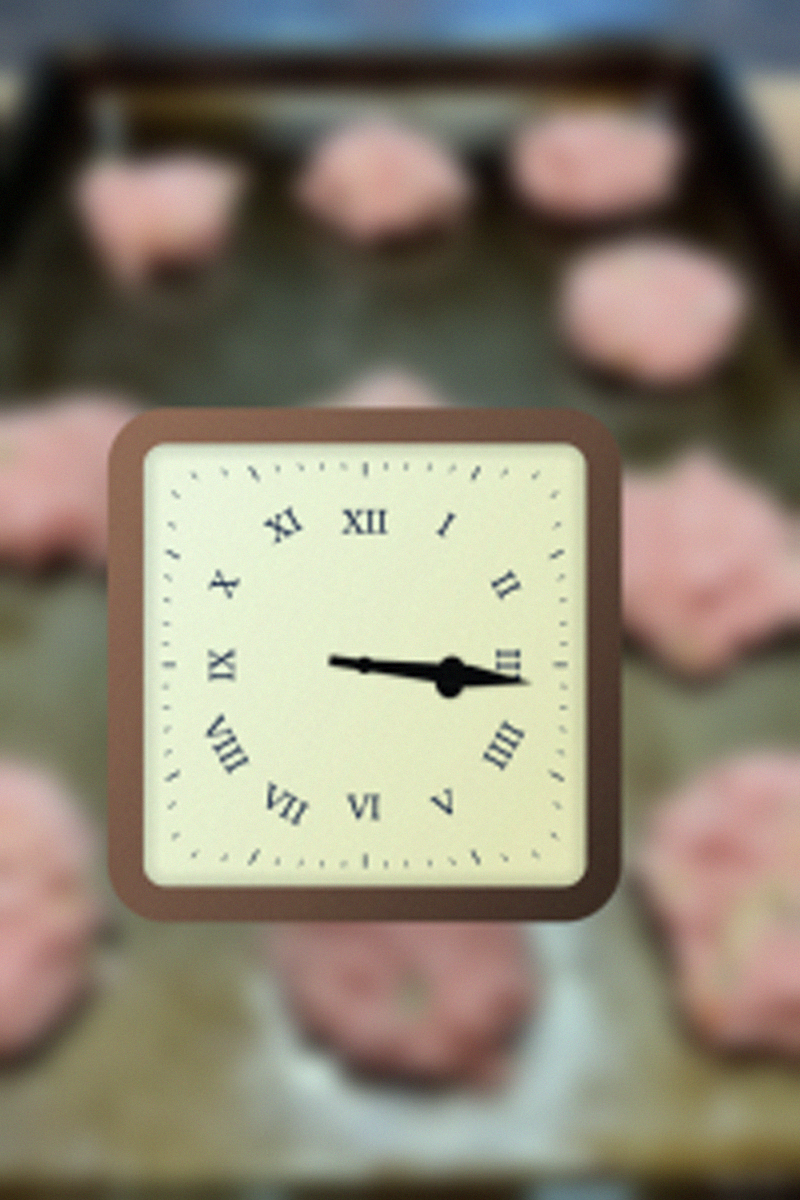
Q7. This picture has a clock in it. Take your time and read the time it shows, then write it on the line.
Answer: 3:16
